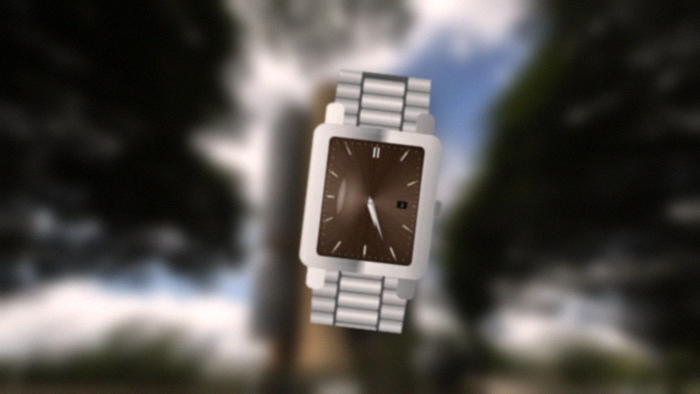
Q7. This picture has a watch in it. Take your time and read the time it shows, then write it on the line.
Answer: 5:26
